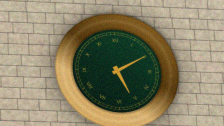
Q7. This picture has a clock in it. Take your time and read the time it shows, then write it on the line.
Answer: 5:10
